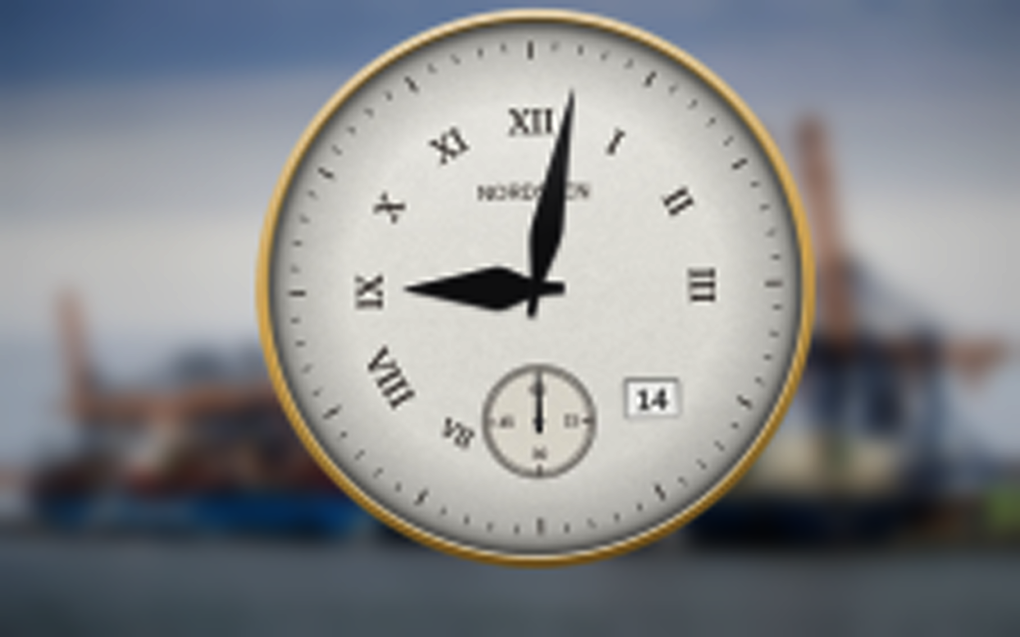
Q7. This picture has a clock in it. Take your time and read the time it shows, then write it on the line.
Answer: 9:02
